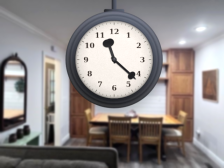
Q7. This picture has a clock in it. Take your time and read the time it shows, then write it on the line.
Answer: 11:22
